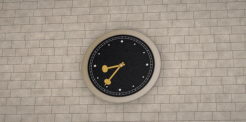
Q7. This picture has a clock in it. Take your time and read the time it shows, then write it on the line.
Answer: 8:36
